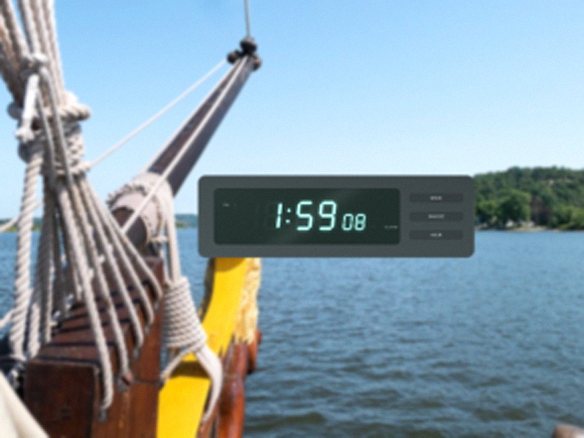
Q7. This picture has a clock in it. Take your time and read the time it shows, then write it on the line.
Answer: 1:59:08
